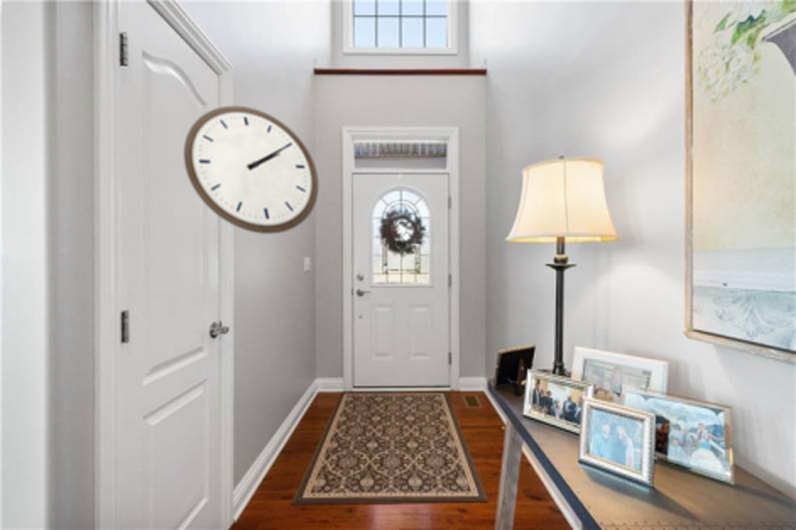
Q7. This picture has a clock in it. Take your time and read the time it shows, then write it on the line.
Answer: 2:10
